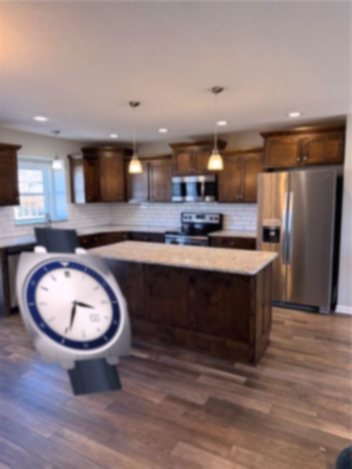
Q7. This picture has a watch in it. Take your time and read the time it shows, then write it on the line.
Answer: 3:34
